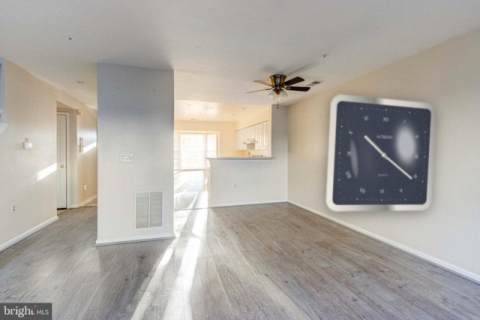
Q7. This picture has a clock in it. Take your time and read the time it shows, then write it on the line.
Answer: 10:21
